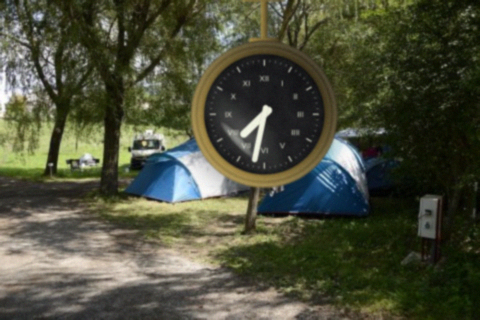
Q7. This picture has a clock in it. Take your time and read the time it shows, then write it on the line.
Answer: 7:32
